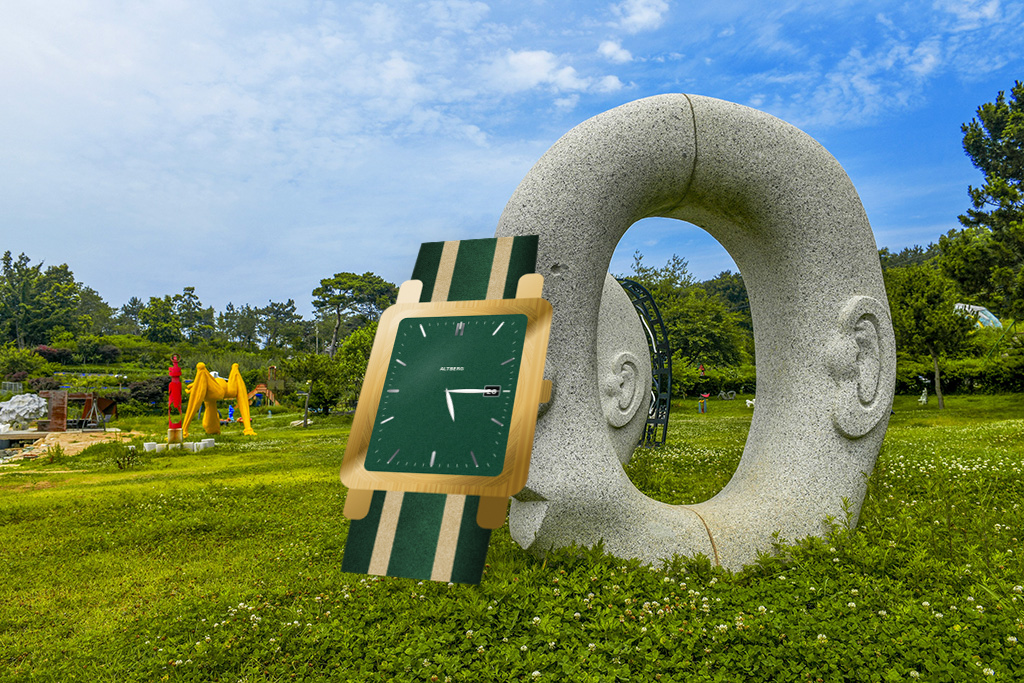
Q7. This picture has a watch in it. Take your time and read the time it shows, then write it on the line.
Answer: 5:15
